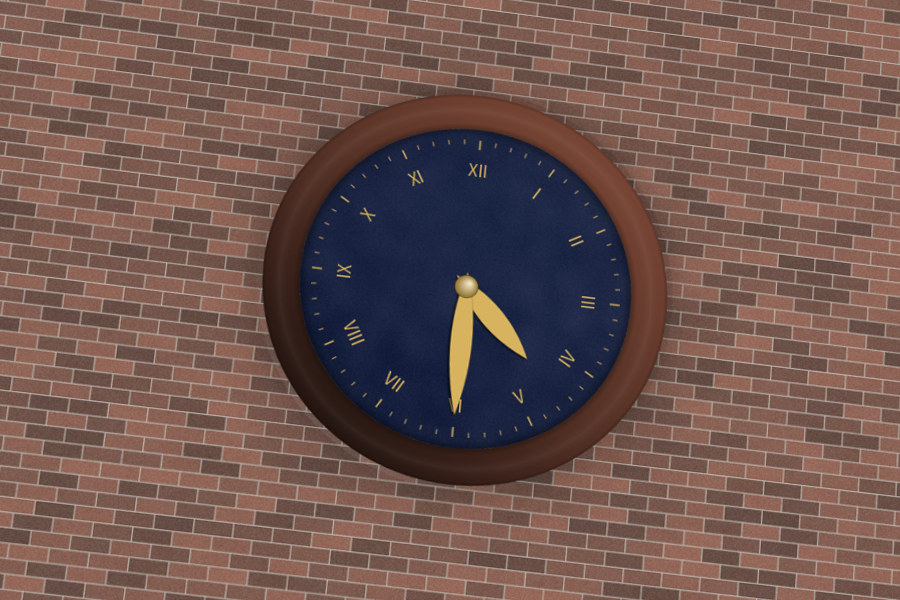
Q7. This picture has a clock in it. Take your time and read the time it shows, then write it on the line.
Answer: 4:30
